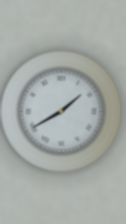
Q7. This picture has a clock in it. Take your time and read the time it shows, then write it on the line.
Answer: 1:40
